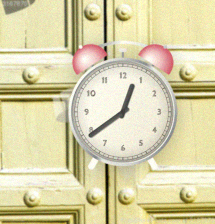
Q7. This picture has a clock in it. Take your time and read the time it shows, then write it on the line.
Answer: 12:39
